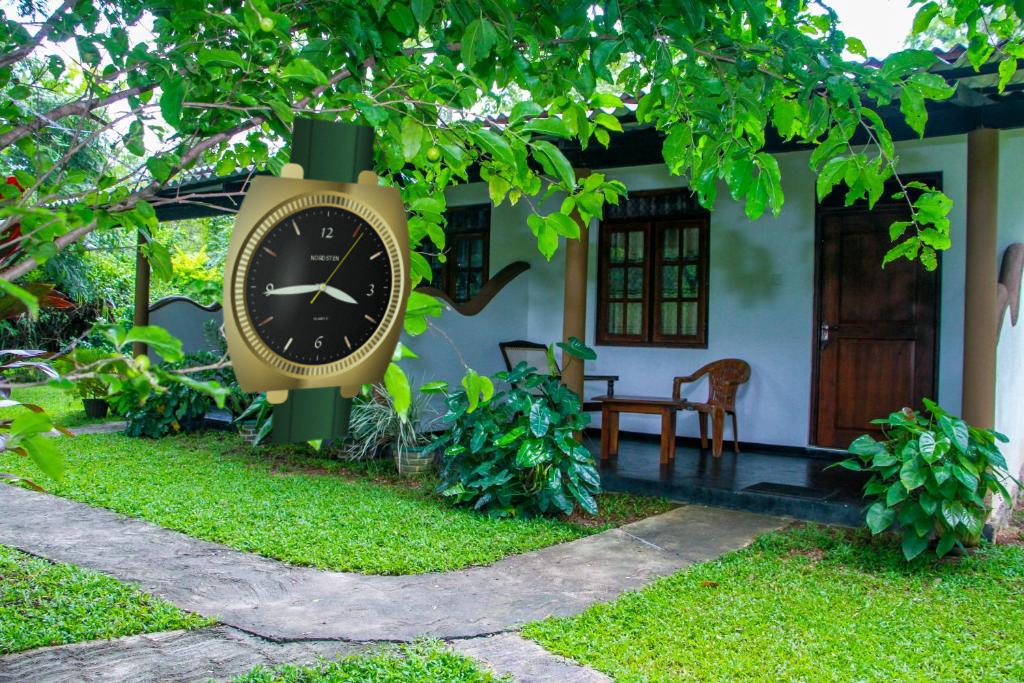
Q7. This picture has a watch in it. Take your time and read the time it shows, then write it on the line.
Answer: 3:44:06
